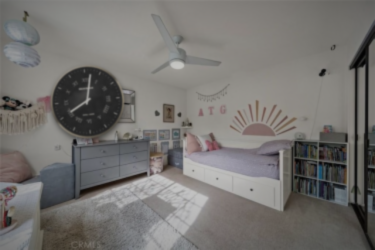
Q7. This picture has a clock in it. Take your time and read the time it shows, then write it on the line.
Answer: 8:02
